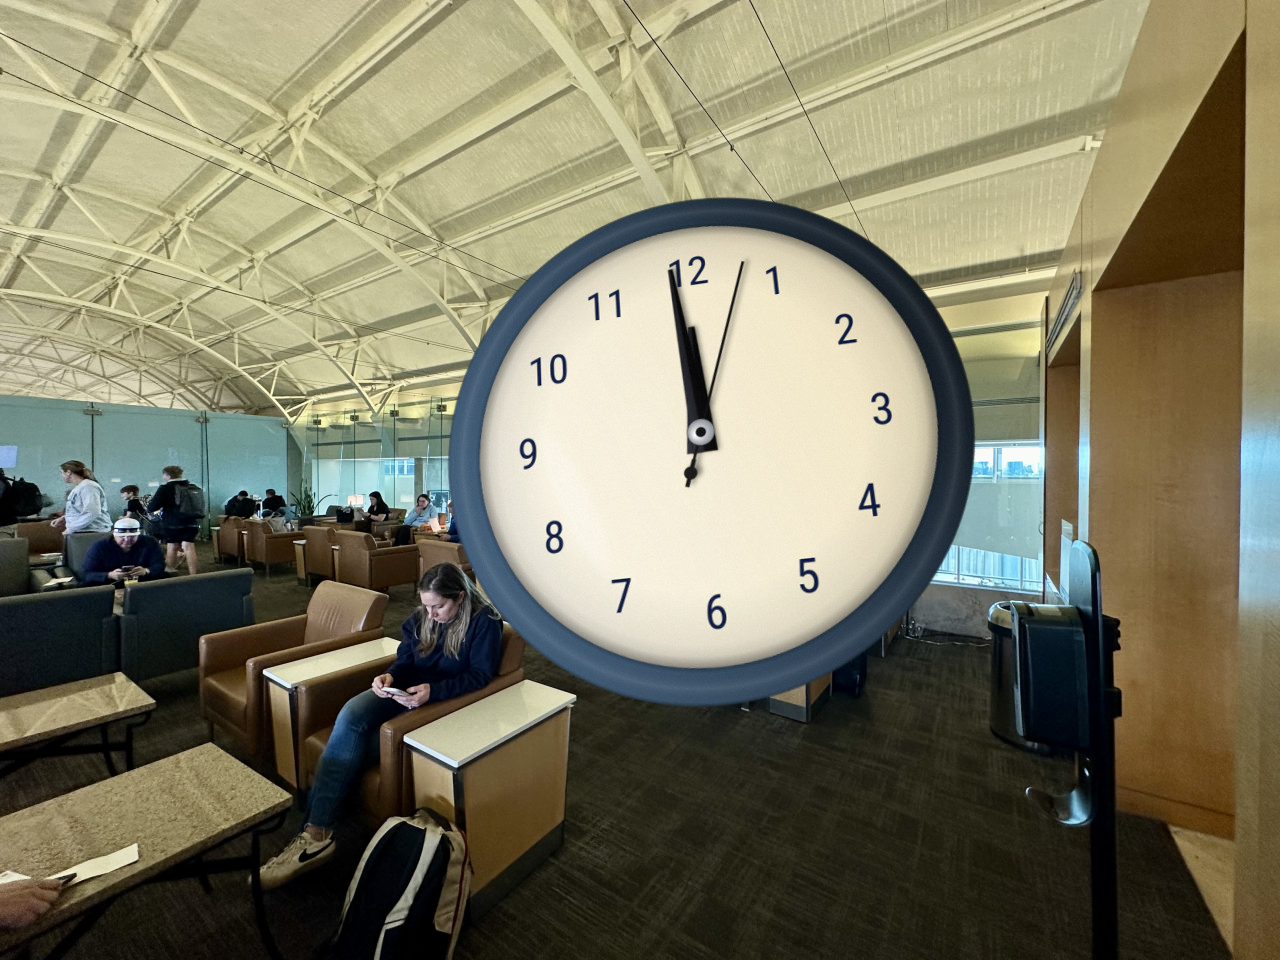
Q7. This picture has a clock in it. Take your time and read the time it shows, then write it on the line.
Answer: 11:59:03
